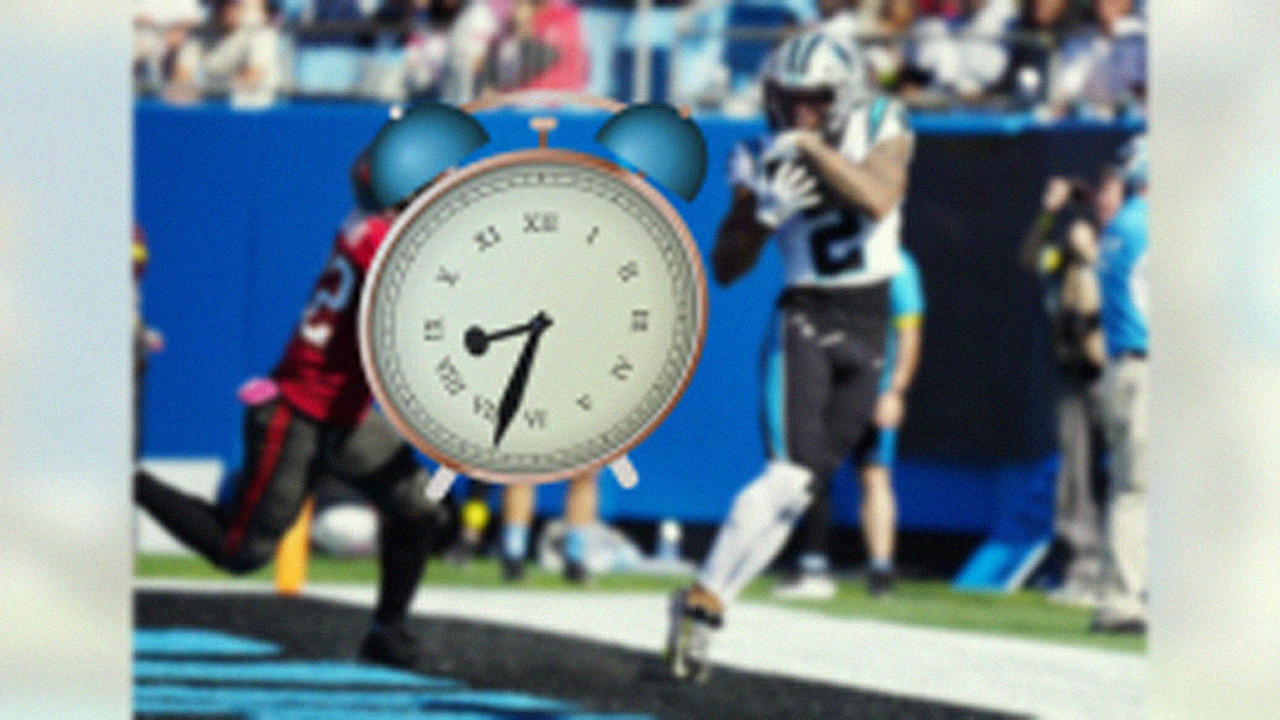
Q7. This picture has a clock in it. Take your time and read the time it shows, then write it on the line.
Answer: 8:33
